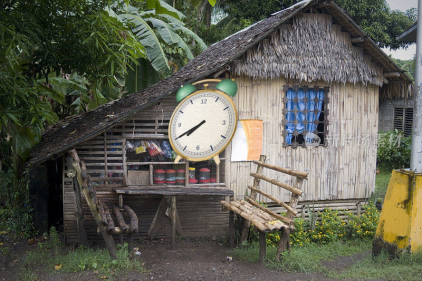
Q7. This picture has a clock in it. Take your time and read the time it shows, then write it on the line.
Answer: 7:40
